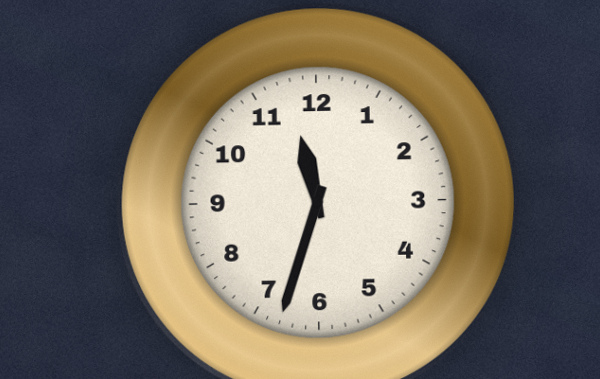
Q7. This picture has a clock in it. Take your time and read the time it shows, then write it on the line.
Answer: 11:33
